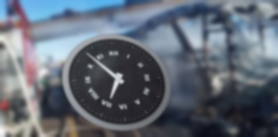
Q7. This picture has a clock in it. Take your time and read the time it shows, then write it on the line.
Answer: 6:53
